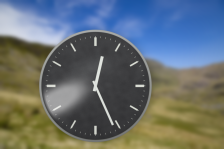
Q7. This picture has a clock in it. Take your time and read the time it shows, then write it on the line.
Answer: 12:26
